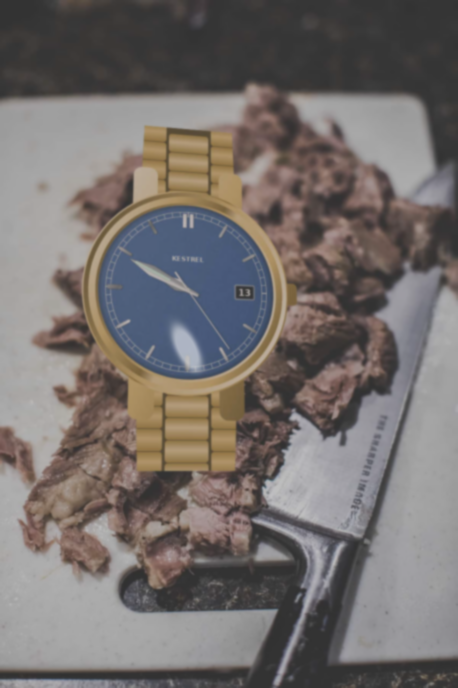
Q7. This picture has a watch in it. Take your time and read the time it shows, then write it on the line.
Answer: 9:49:24
